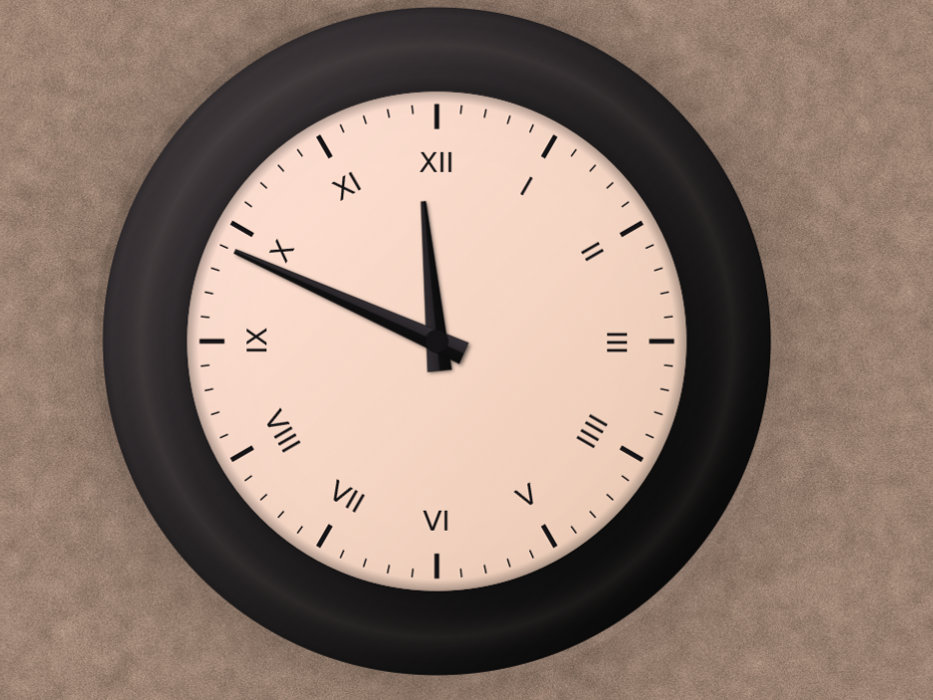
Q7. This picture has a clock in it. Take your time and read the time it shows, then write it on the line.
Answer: 11:49
